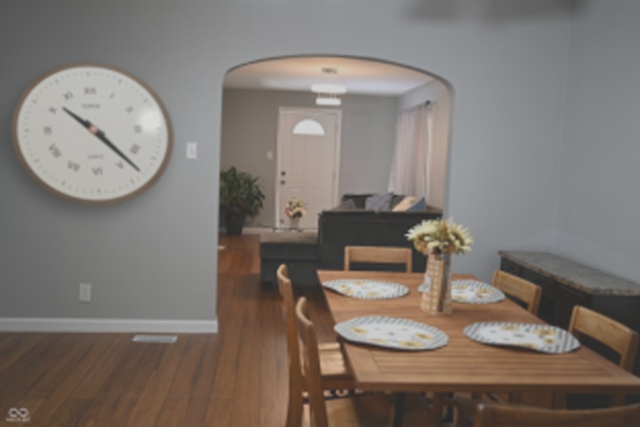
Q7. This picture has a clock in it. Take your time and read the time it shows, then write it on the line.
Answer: 10:23
